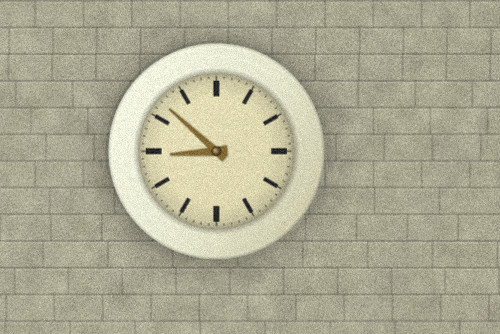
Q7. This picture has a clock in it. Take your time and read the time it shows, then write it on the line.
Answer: 8:52
